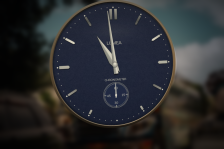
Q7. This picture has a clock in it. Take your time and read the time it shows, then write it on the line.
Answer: 10:59
